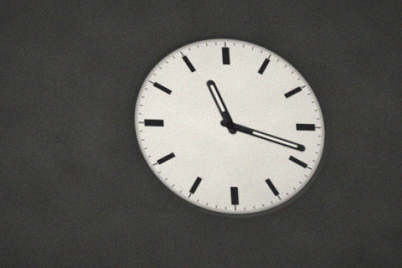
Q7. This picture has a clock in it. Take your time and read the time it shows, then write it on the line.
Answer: 11:18
